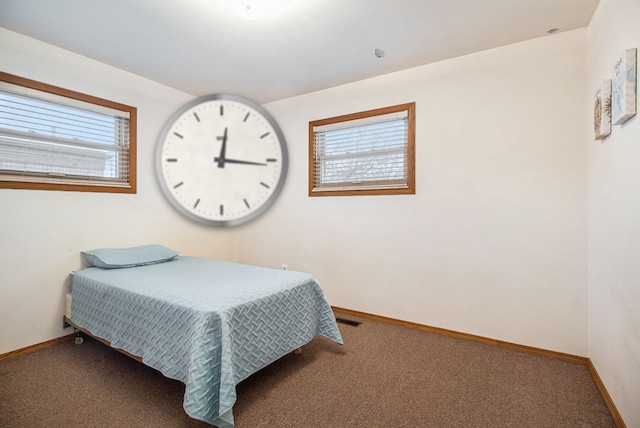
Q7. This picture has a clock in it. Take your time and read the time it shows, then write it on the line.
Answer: 12:16
